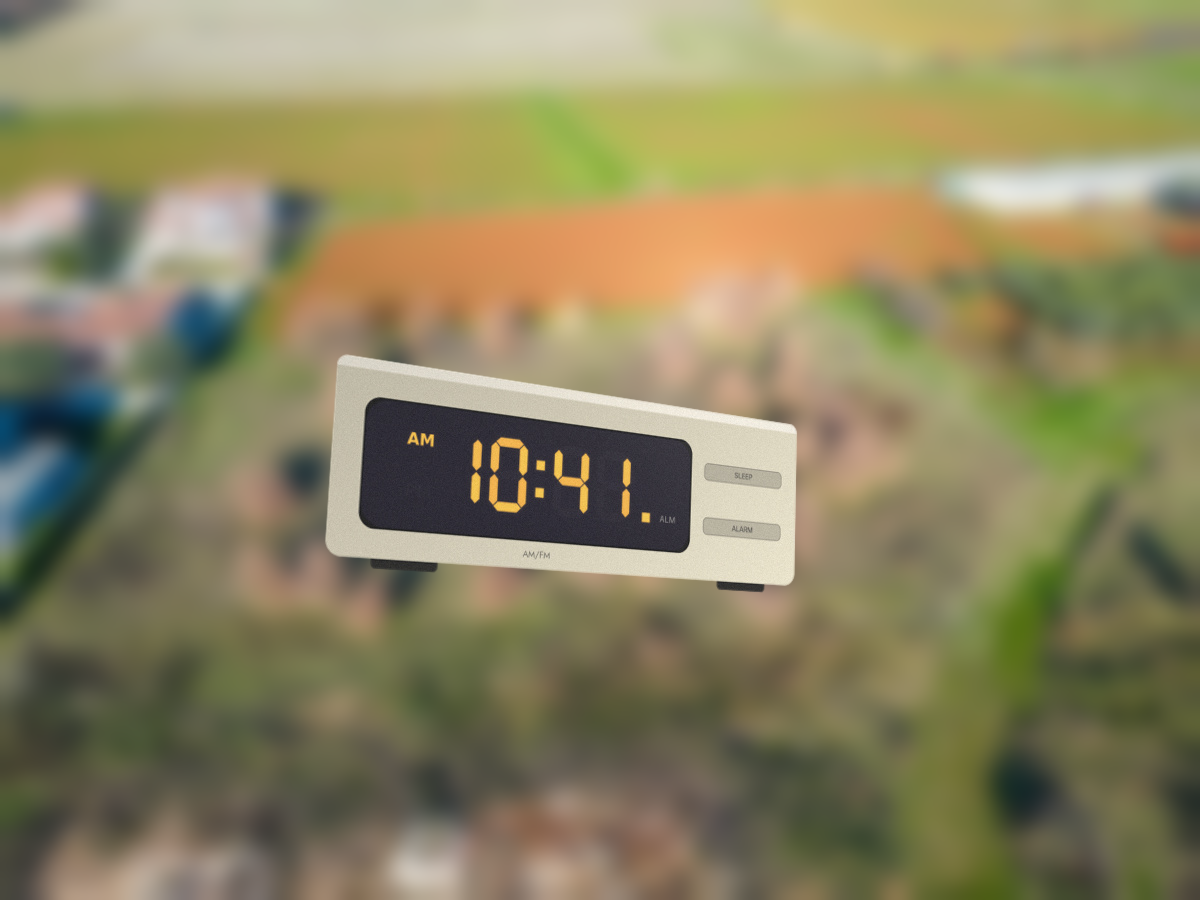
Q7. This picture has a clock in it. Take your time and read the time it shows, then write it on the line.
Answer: 10:41
